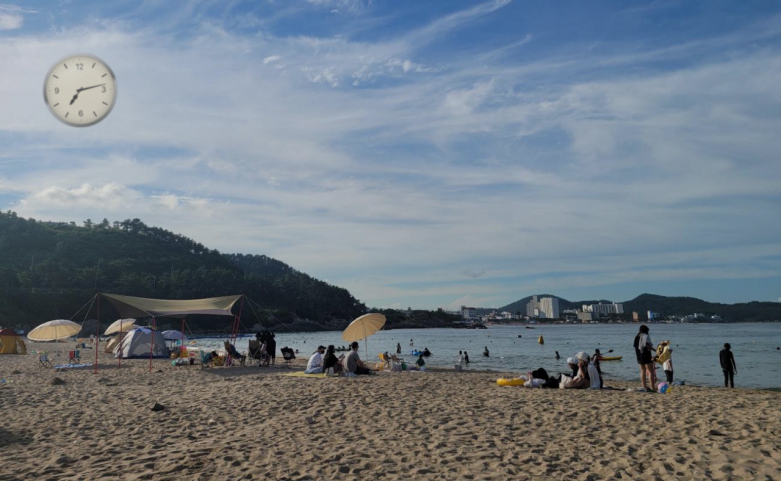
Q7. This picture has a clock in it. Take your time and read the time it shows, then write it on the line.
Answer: 7:13
